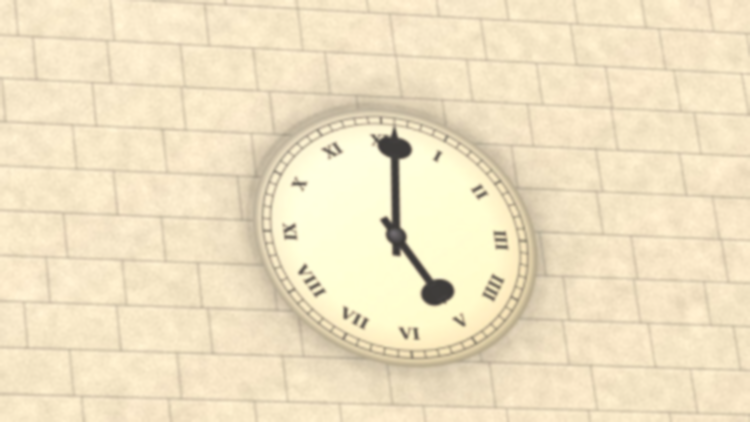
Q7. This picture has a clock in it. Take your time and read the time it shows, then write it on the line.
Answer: 5:01
